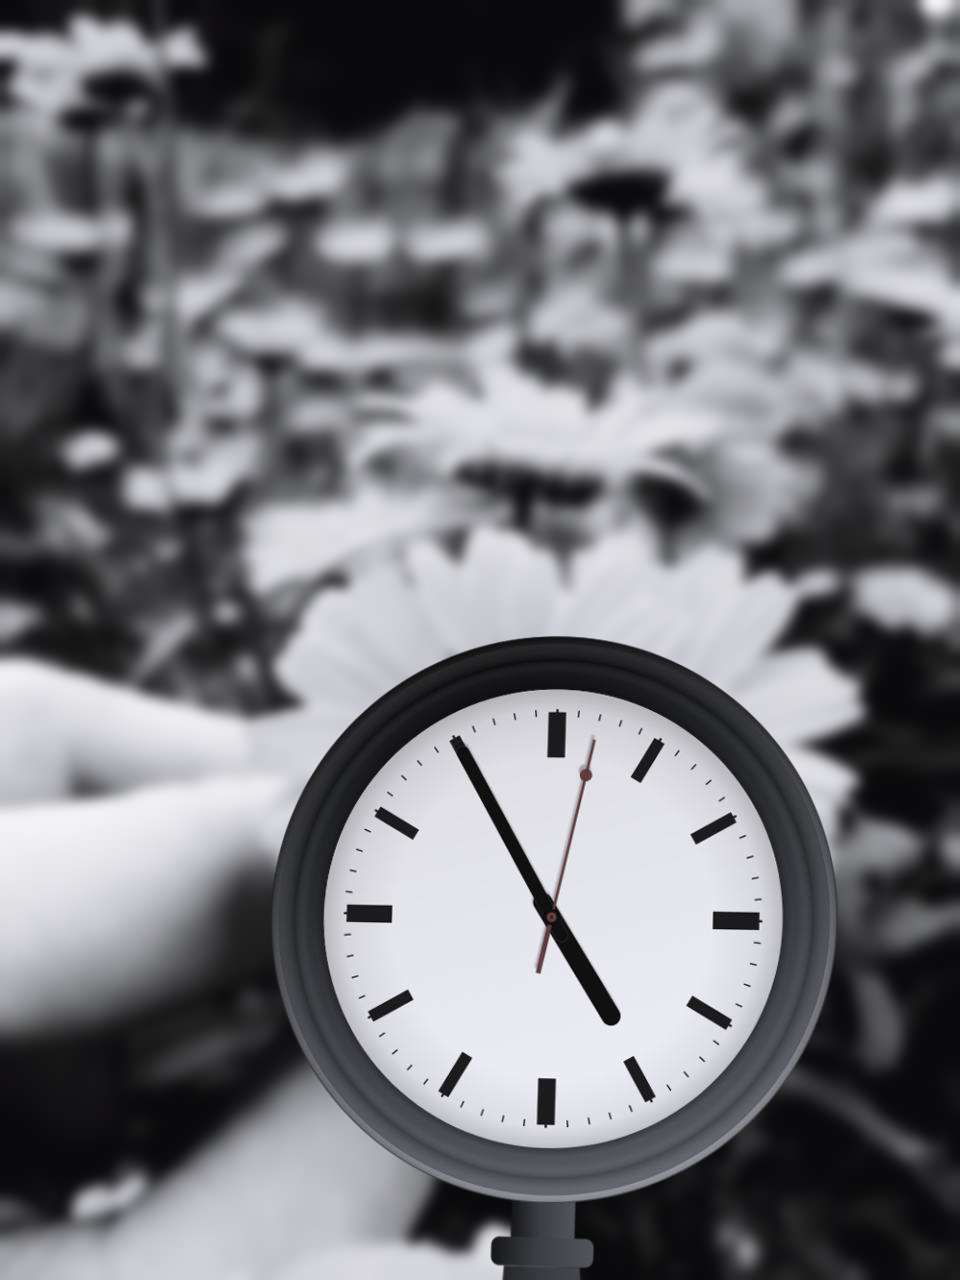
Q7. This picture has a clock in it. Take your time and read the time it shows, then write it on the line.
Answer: 4:55:02
